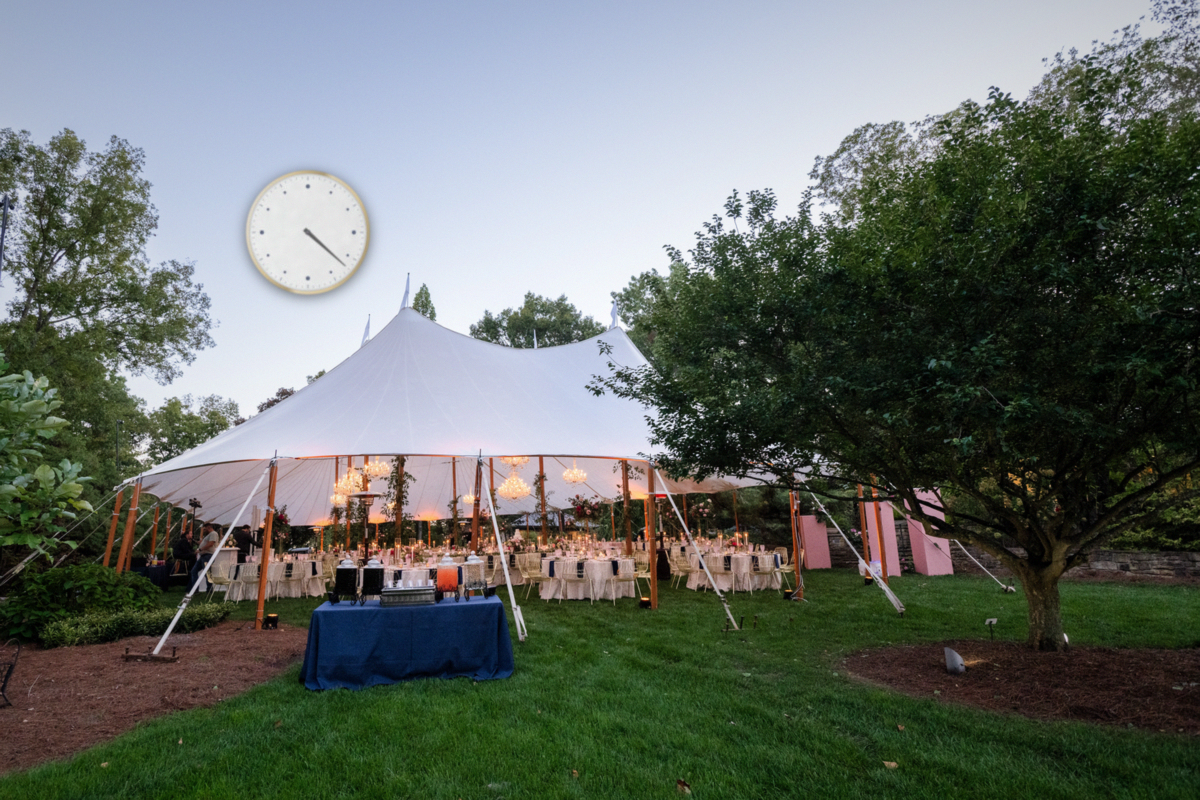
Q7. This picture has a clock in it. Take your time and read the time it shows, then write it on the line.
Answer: 4:22
